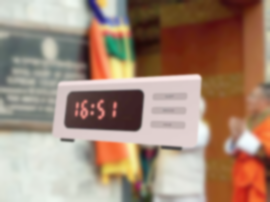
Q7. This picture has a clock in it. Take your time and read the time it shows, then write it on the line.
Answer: 16:51
